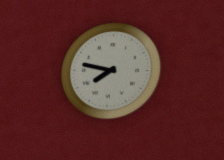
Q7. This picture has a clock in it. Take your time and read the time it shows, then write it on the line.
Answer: 7:47
